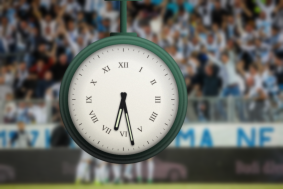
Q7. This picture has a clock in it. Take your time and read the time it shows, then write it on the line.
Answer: 6:28
